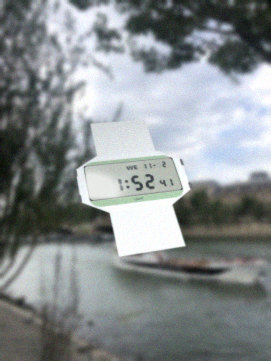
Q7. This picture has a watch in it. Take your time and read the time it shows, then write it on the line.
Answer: 1:52:41
